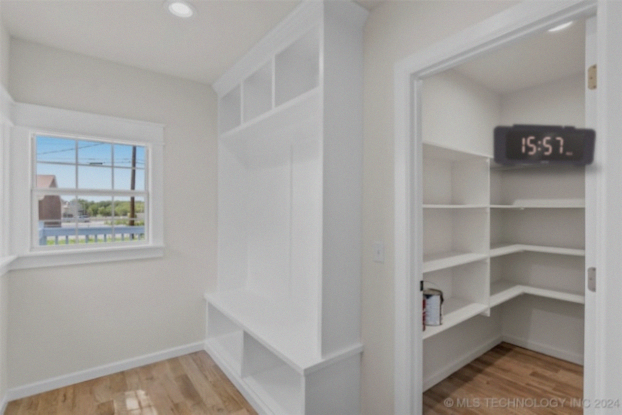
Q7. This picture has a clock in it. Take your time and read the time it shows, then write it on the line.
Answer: 15:57
